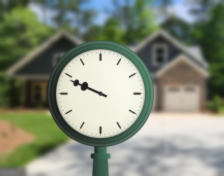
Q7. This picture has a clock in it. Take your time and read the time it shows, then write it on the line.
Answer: 9:49
